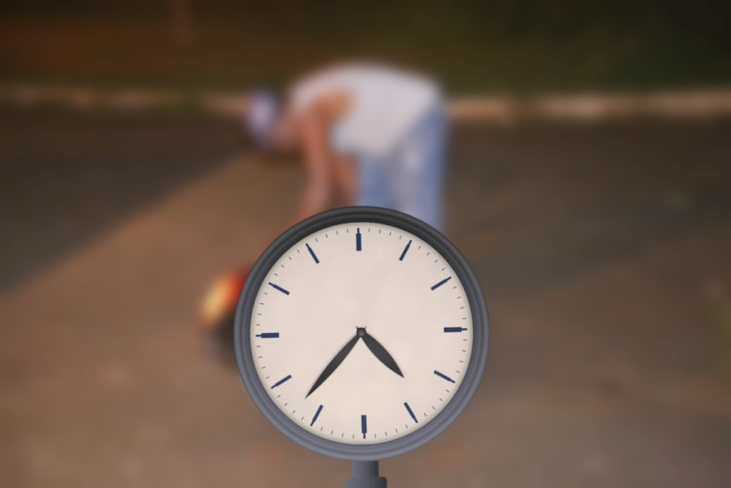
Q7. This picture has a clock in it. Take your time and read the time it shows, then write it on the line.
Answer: 4:37
